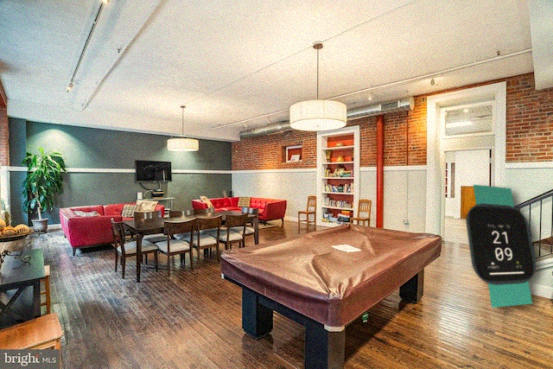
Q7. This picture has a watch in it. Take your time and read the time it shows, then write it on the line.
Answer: 21:09
